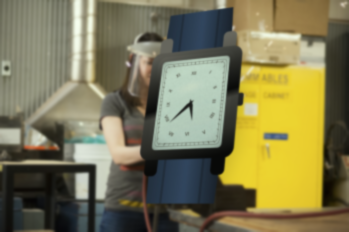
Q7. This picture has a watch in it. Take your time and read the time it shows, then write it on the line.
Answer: 5:38
